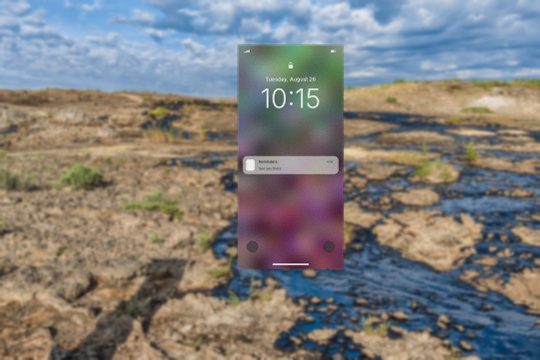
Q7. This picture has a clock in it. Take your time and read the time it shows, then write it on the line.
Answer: 10:15
